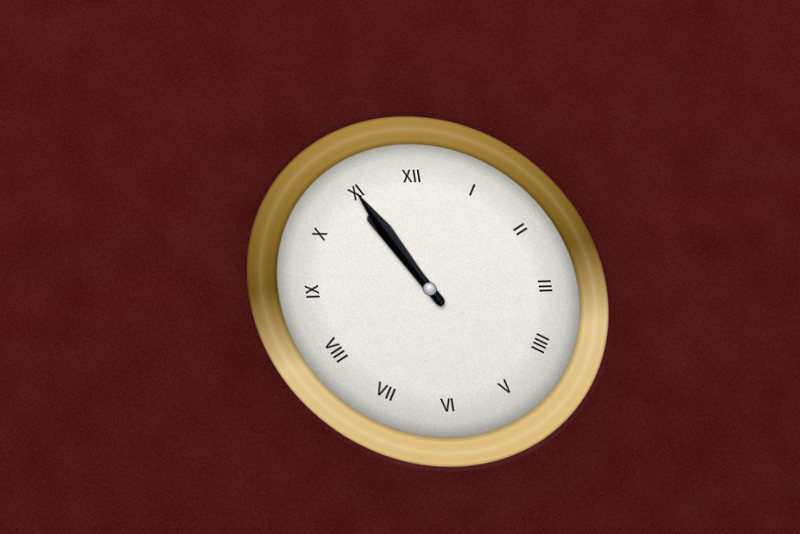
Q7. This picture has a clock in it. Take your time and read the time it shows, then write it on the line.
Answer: 10:55
